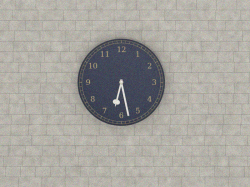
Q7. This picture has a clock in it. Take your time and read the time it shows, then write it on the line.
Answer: 6:28
